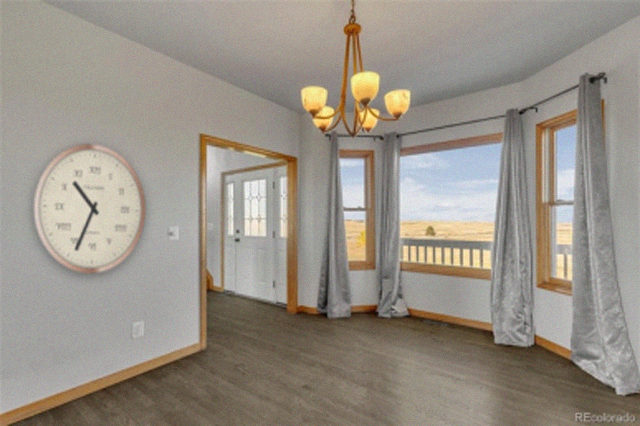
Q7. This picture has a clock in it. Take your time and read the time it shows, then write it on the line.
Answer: 10:34
